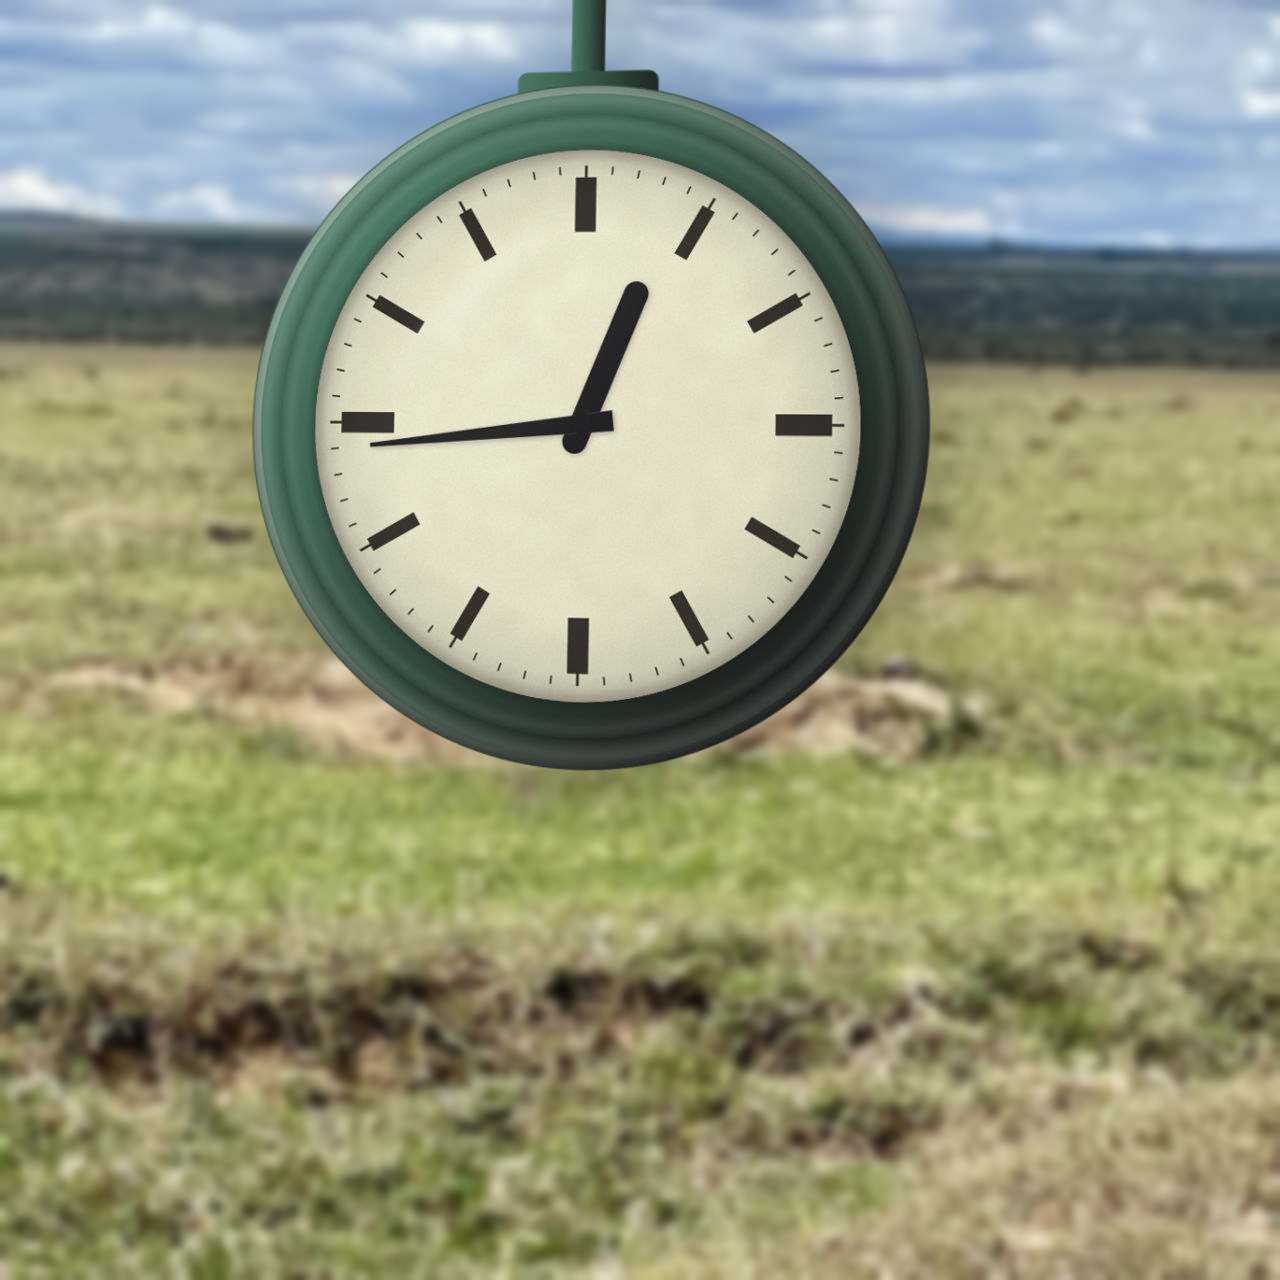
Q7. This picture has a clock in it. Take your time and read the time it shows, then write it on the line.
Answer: 12:44
